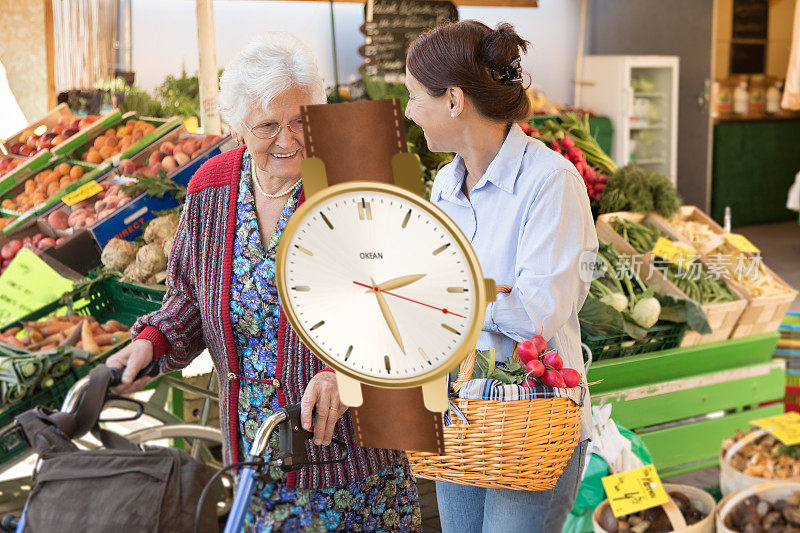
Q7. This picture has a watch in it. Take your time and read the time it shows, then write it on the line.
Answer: 2:27:18
